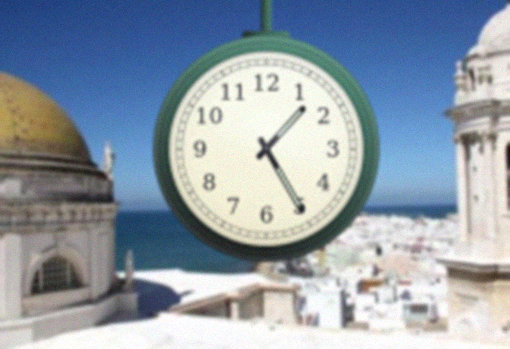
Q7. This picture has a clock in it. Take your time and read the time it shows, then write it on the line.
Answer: 1:25
